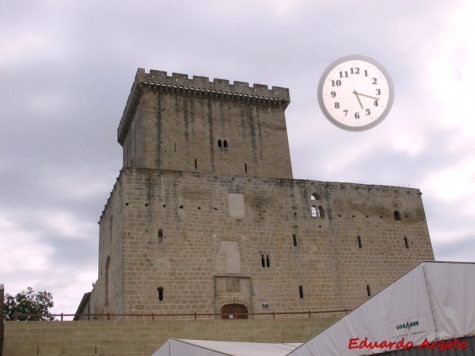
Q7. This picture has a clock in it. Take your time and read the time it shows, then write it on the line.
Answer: 5:18
